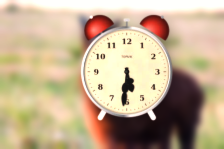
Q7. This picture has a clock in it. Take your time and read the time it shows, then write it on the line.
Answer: 5:31
